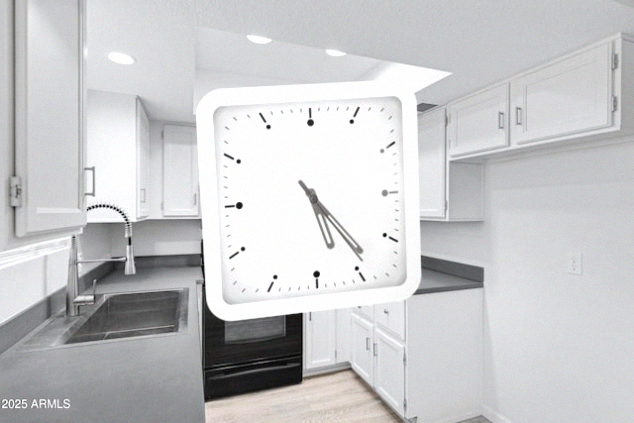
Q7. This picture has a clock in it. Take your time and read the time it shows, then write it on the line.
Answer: 5:23:24
